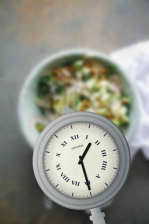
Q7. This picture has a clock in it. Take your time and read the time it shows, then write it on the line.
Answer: 1:30
